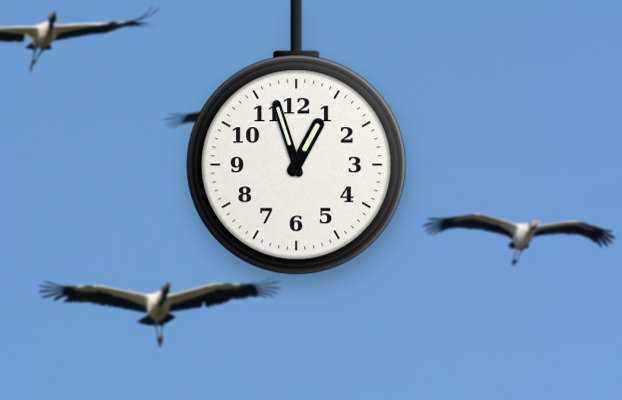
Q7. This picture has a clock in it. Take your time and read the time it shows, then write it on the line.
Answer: 12:57
